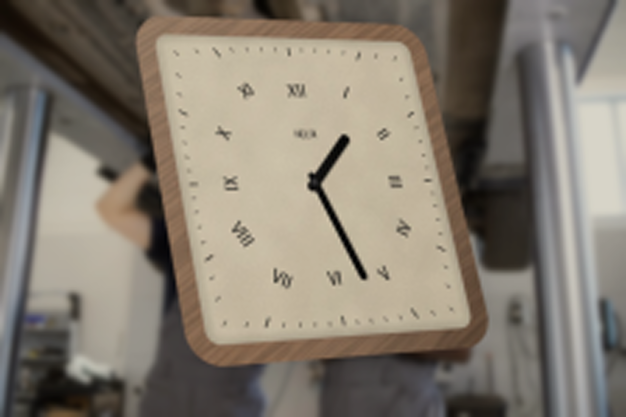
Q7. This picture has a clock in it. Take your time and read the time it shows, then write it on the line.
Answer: 1:27
